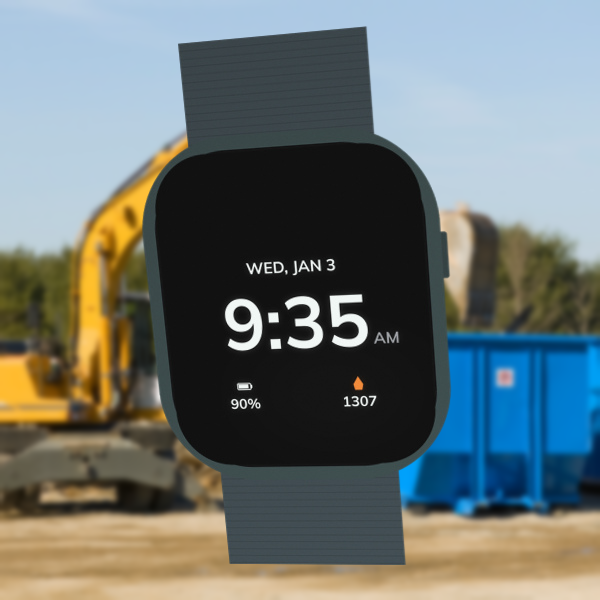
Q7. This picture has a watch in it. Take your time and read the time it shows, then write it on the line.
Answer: 9:35
